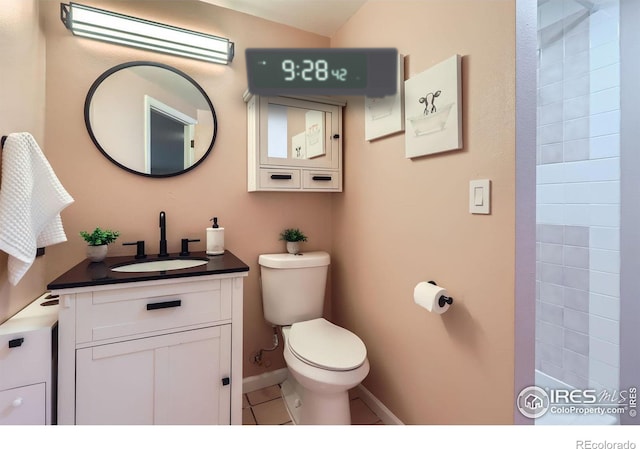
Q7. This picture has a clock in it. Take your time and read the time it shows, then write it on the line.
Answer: 9:28:42
